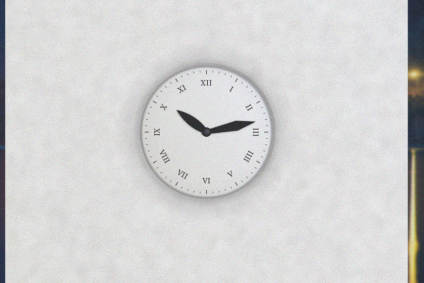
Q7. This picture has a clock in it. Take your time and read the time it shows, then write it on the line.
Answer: 10:13
